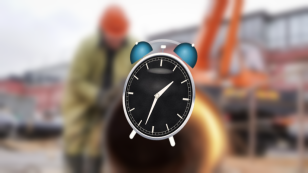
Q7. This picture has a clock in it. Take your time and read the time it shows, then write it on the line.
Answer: 1:33
